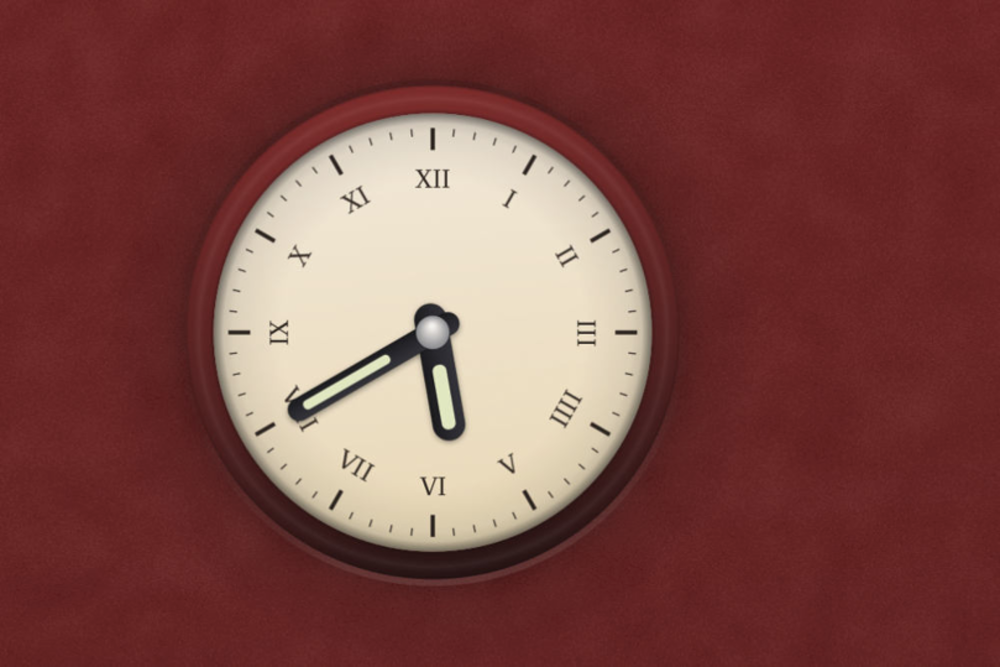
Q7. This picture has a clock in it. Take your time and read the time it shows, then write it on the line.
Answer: 5:40
